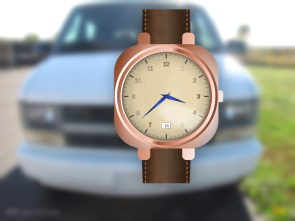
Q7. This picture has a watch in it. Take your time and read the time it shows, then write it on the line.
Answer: 3:38
